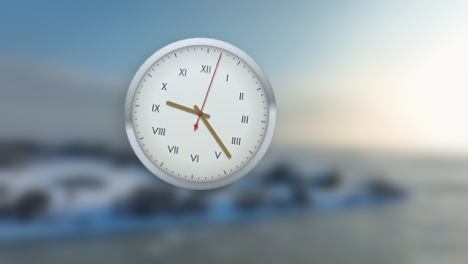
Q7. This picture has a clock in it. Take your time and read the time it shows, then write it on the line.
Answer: 9:23:02
